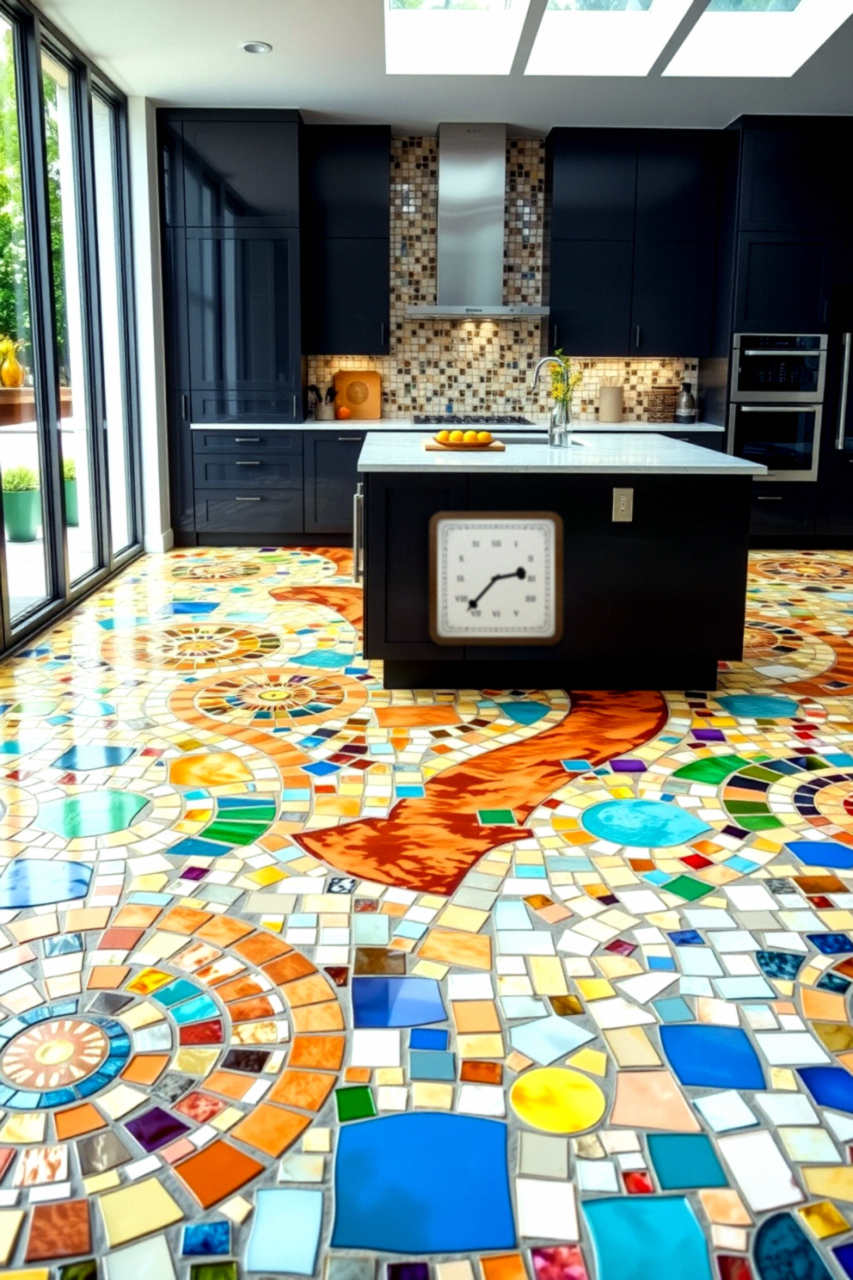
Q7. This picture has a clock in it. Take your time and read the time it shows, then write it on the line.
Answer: 2:37
